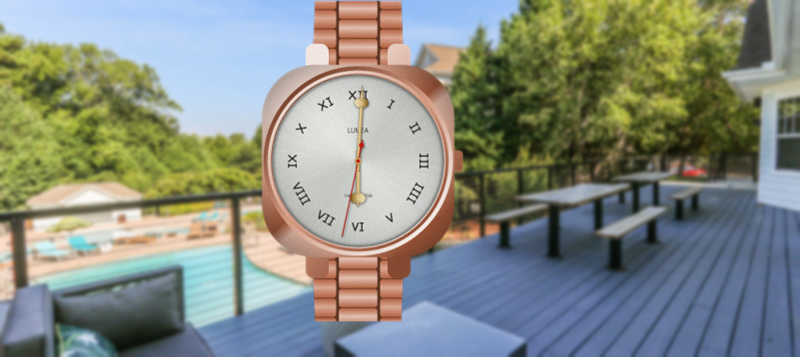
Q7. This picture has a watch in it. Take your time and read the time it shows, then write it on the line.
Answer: 6:00:32
